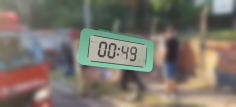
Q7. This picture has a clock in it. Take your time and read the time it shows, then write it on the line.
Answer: 0:49
